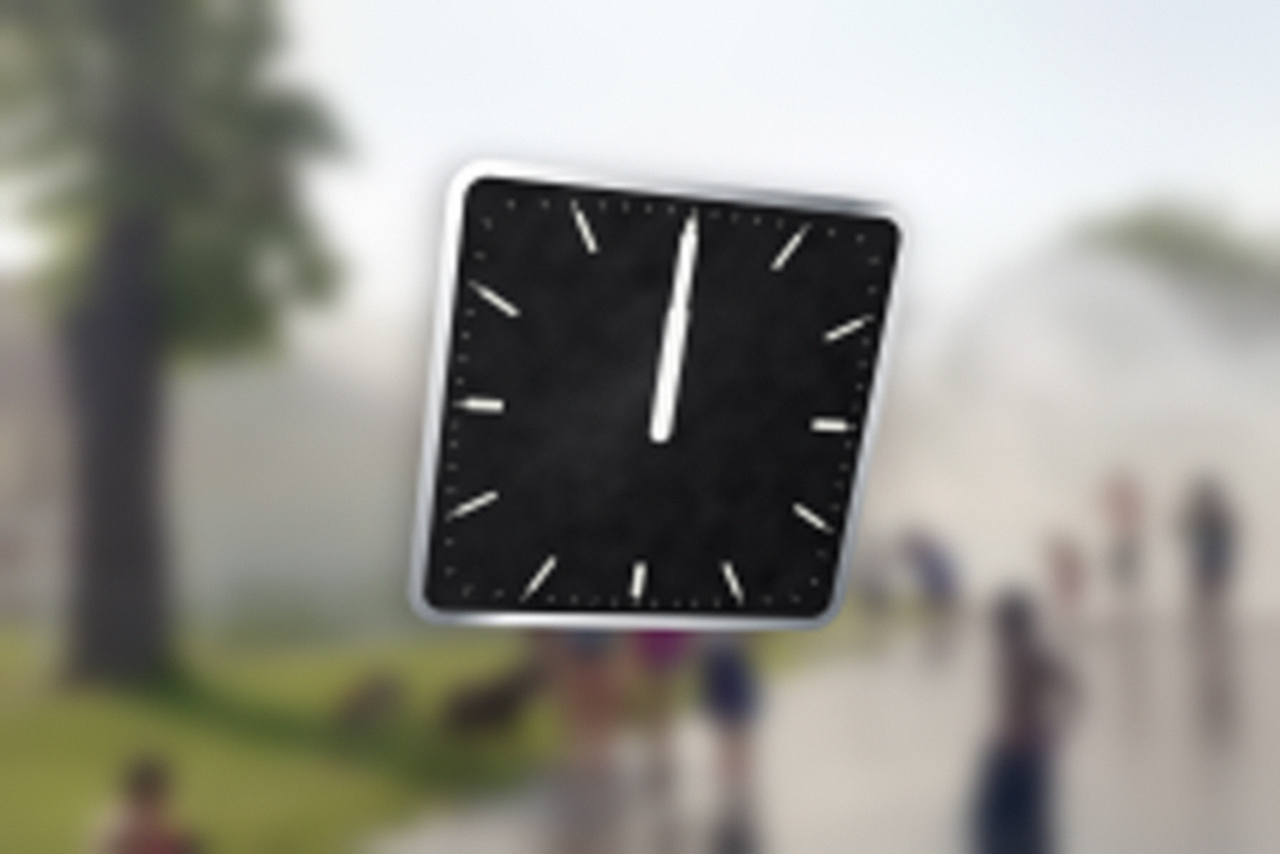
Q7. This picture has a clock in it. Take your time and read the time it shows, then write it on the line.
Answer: 12:00
